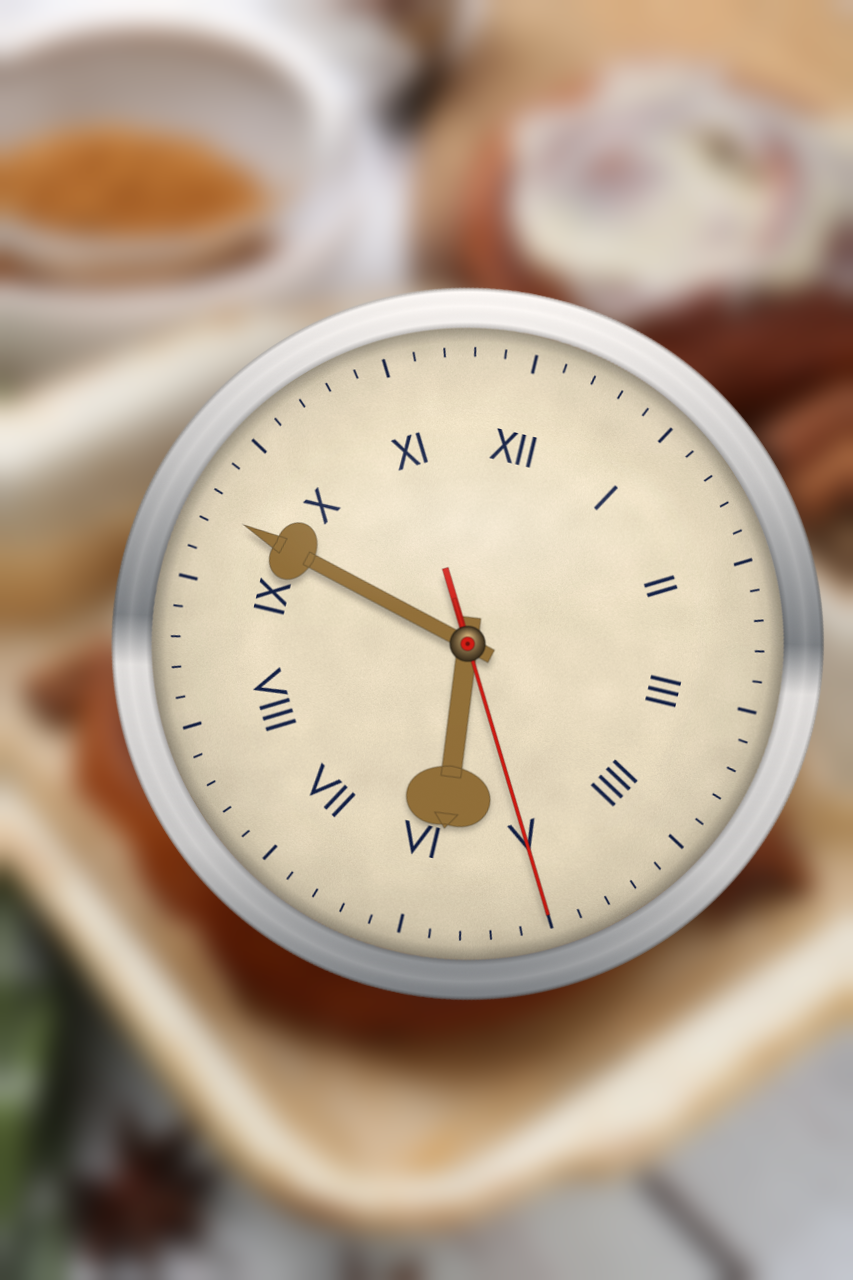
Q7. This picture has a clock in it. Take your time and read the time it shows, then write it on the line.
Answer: 5:47:25
